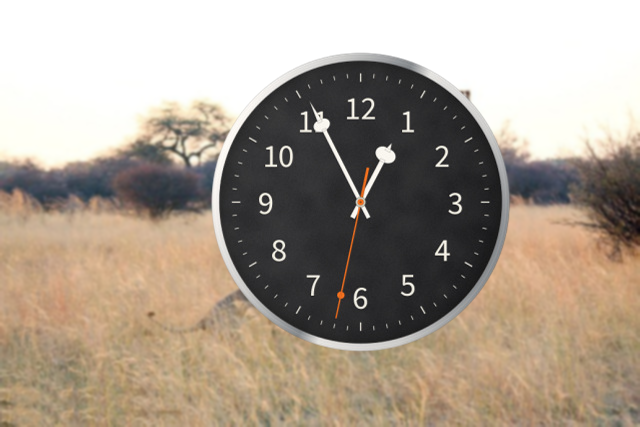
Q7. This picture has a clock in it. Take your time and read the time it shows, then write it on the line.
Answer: 12:55:32
